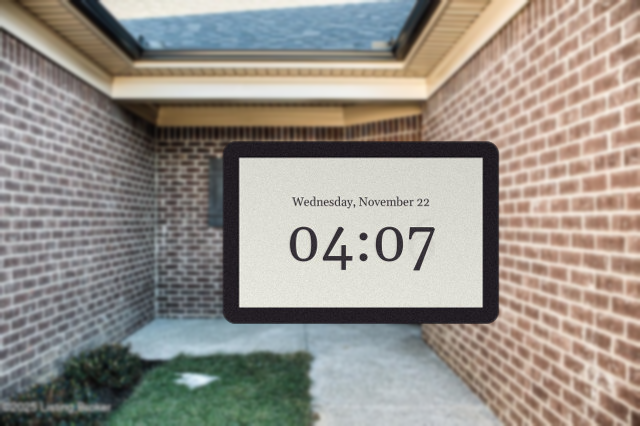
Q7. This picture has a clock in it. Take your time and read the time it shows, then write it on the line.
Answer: 4:07
